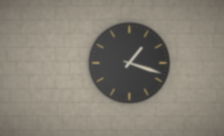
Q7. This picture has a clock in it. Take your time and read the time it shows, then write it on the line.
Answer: 1:18
